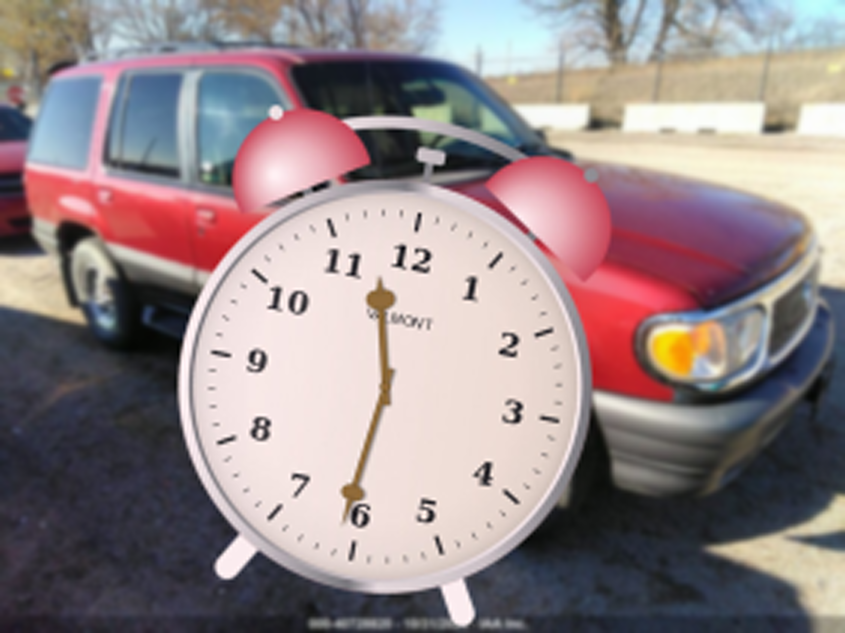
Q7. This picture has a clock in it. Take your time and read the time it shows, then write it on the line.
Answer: 11:31
